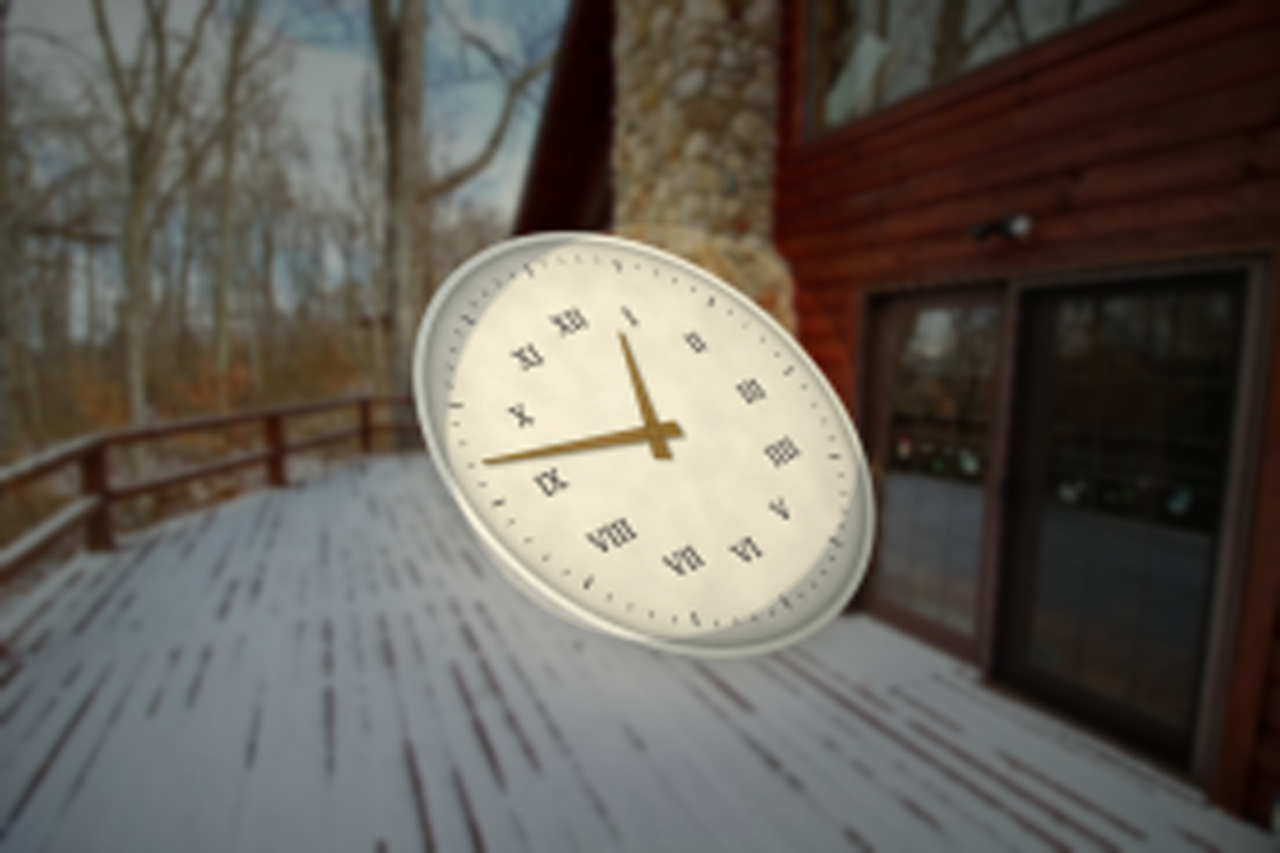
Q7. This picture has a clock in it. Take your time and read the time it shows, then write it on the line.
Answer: 12:47
